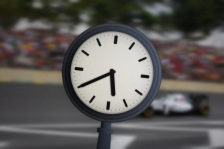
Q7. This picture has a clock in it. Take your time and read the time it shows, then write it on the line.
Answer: 5:40
